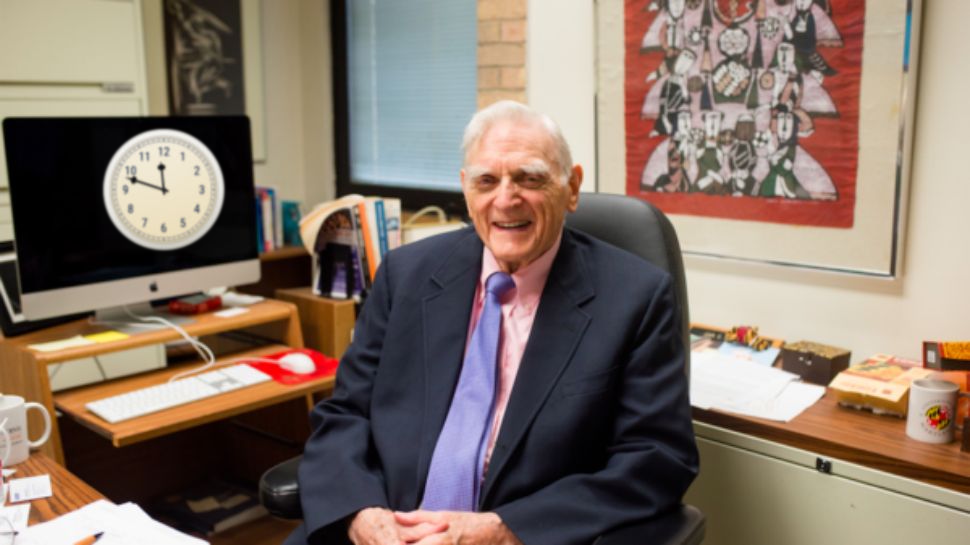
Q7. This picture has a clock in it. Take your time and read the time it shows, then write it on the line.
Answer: 11:48
